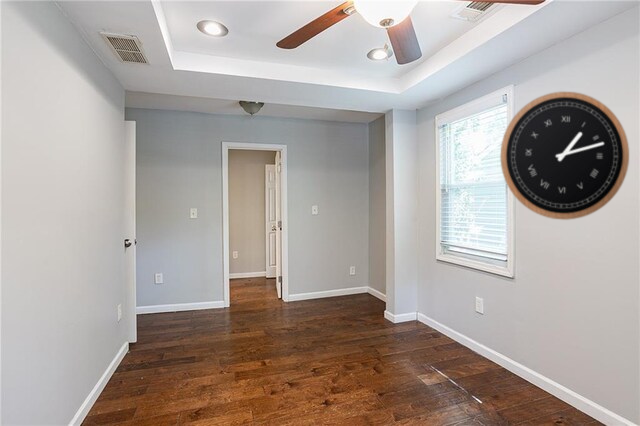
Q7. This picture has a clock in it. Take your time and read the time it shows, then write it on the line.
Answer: 1:12
